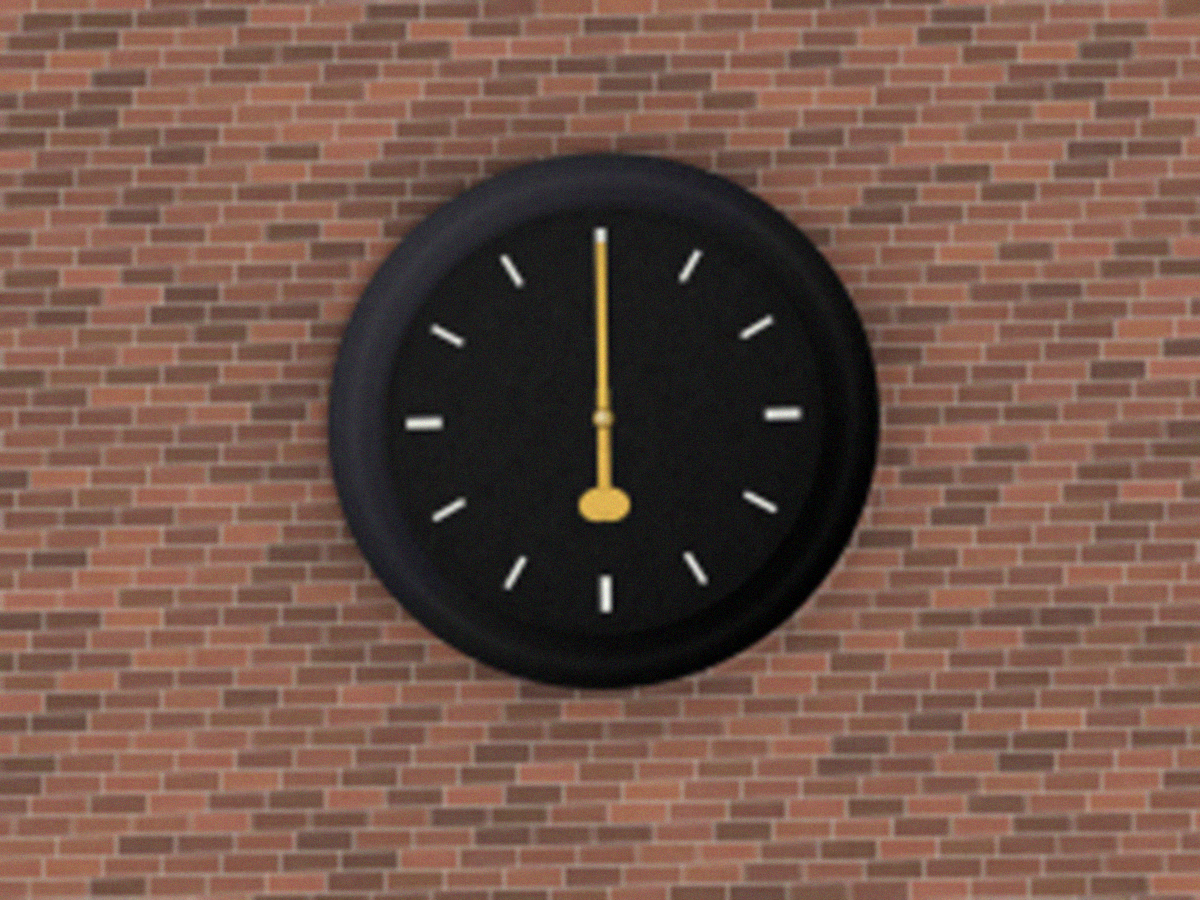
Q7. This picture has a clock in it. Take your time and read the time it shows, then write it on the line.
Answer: 6:00
